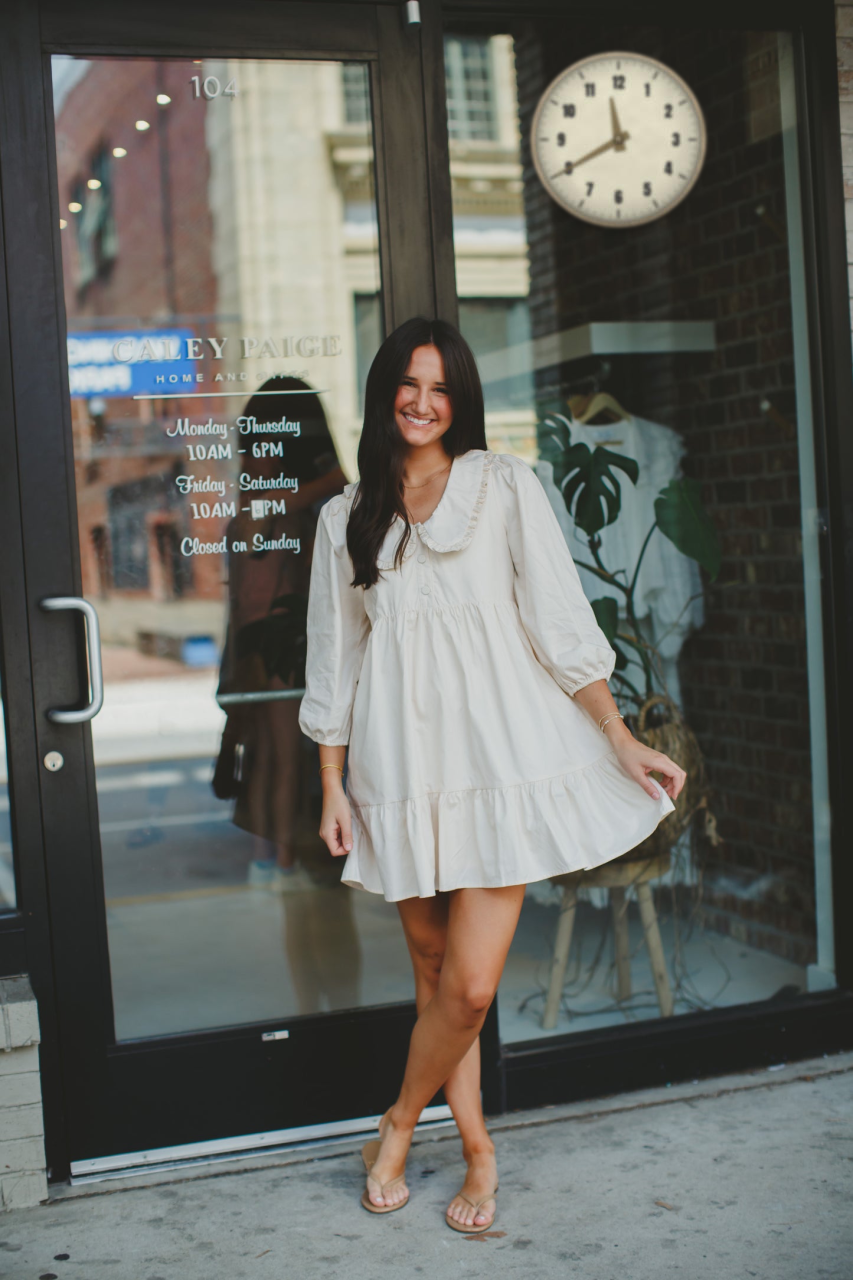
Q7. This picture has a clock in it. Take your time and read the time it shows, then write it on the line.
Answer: 11:40
